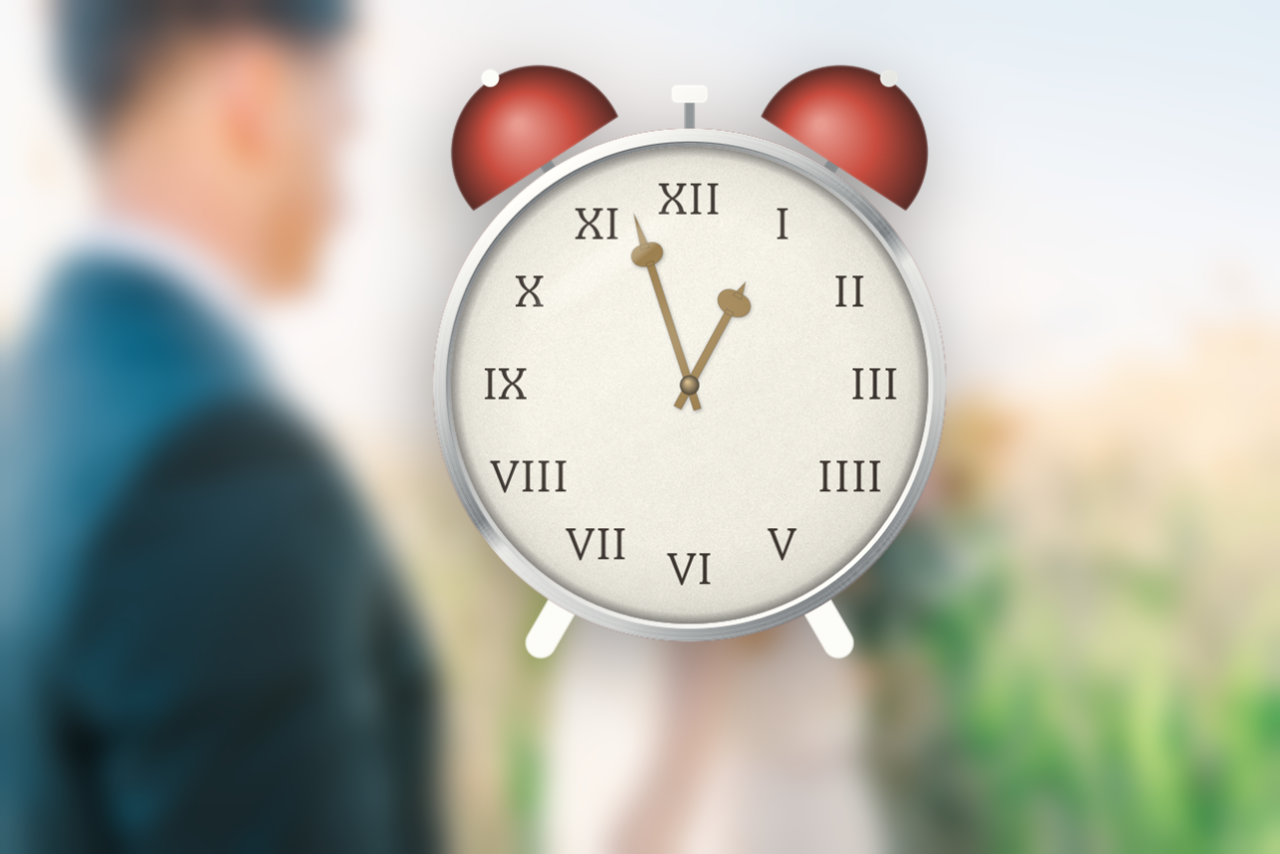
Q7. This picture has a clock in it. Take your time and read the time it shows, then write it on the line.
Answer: 12:57
